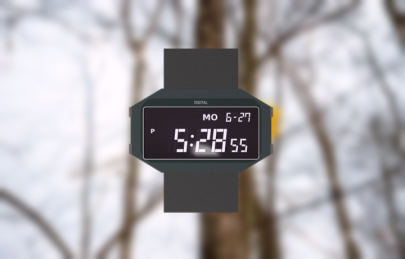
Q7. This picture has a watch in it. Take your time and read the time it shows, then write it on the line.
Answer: 5:28:55
